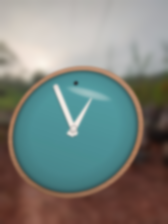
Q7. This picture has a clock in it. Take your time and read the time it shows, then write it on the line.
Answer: 12:56
